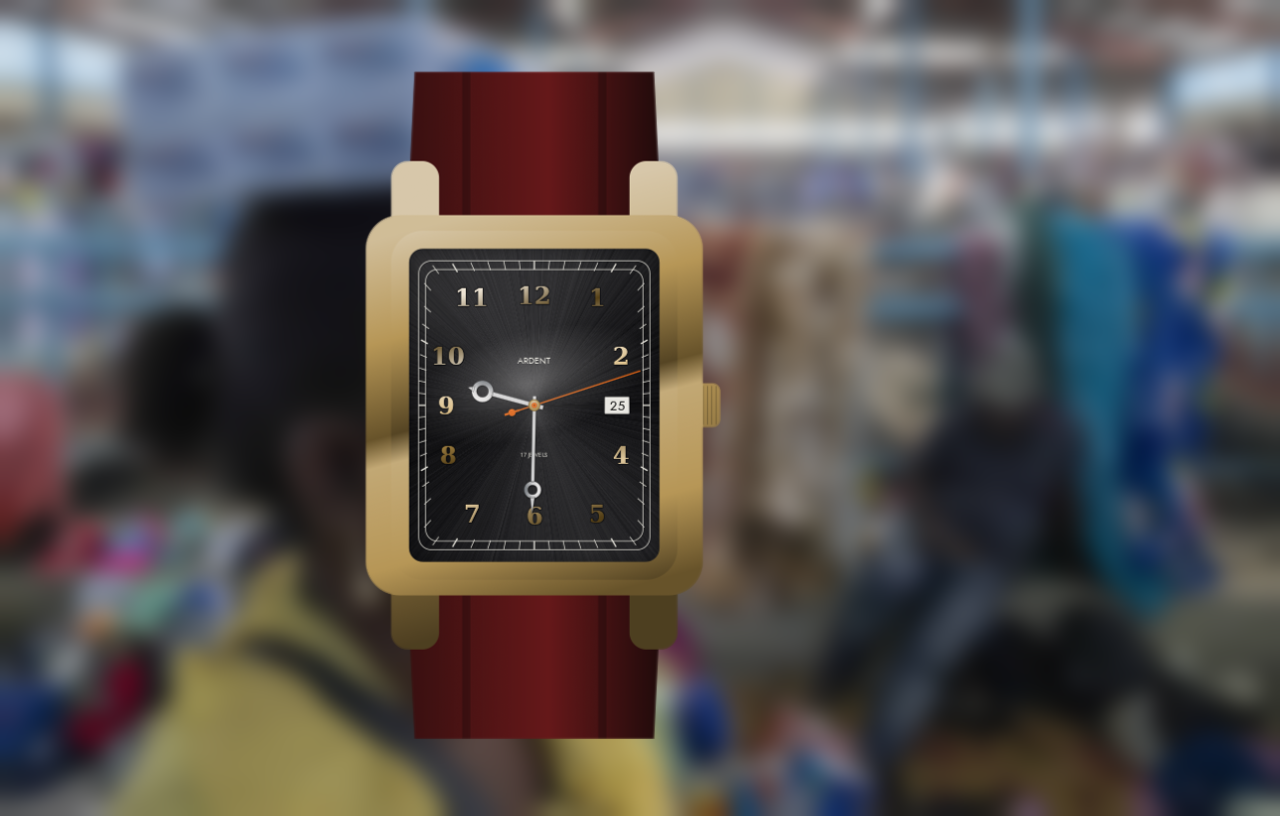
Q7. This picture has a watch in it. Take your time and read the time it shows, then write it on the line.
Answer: 9:30:12
